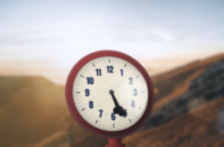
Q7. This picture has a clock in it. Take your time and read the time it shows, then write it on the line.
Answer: 5:26
